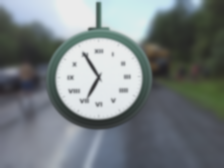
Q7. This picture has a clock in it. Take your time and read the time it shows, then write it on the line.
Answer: 6:55
